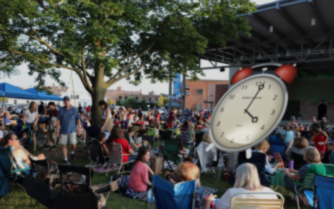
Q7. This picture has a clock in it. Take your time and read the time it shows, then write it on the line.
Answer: 4:02
